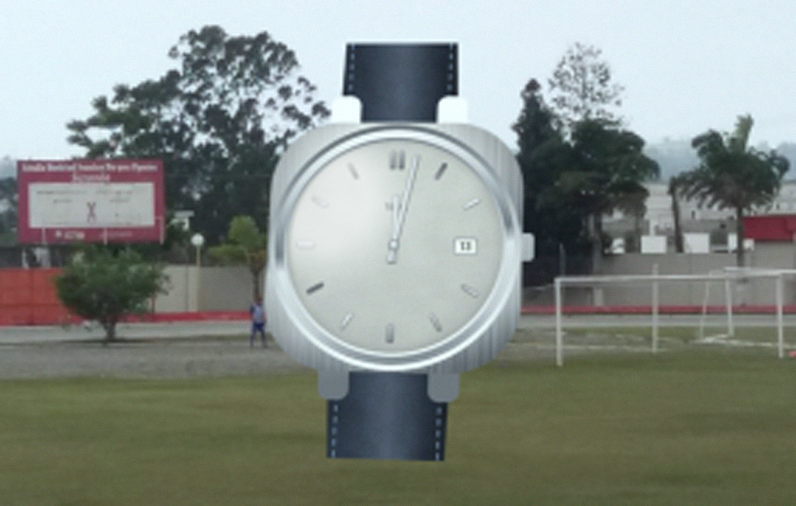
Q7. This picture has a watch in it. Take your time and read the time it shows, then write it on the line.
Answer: 12:02
